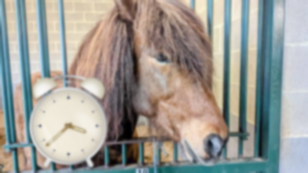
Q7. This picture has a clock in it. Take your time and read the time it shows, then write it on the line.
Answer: 3:38
